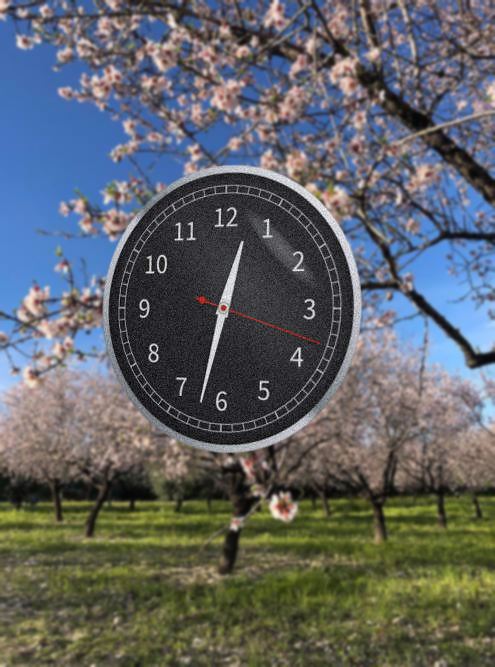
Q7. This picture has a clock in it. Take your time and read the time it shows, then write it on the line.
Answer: 12:32:18
